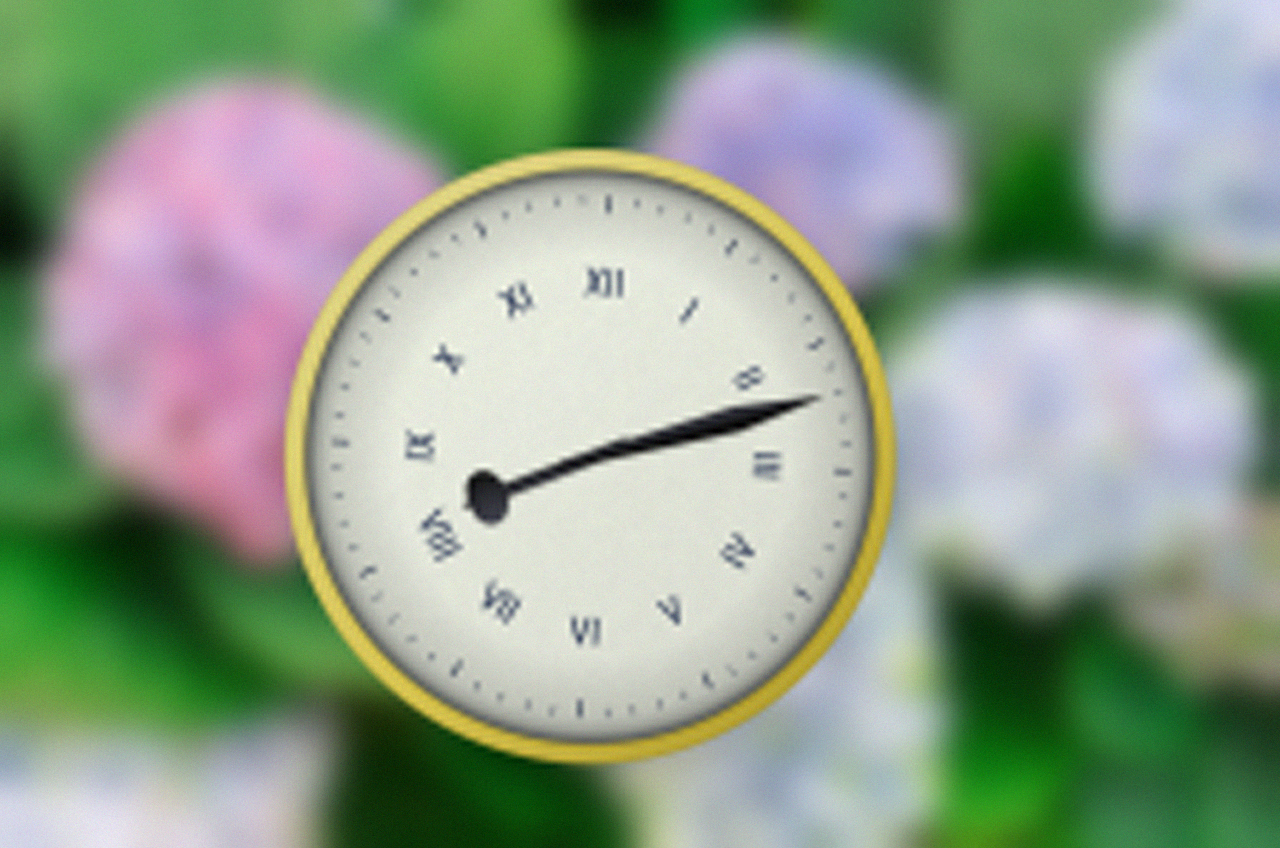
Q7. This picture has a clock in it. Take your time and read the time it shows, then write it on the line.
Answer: 8:12
